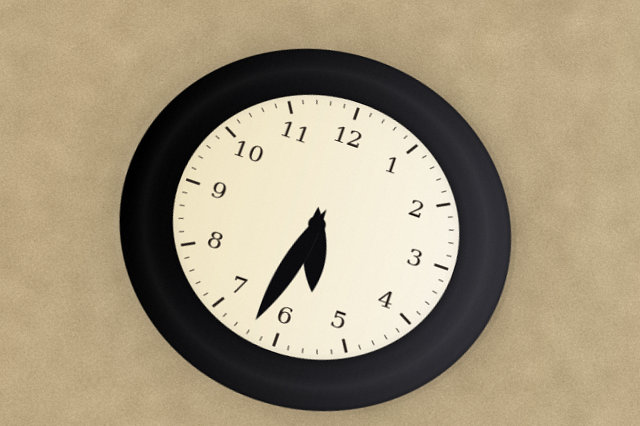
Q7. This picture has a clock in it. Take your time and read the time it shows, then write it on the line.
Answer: 5:32
